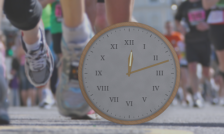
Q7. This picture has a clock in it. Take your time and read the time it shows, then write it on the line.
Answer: 12:12
